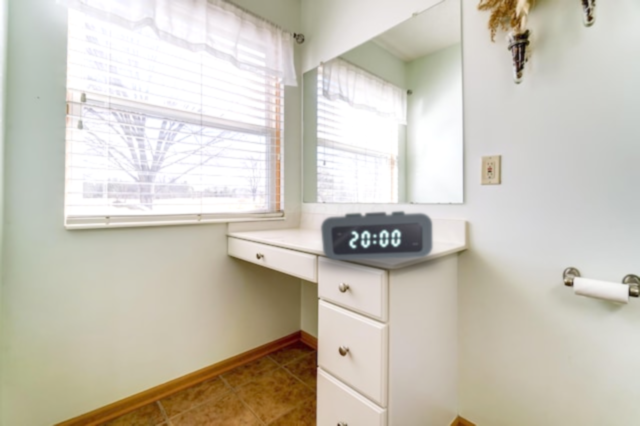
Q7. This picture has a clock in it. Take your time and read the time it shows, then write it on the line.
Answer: 20:00
